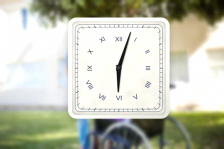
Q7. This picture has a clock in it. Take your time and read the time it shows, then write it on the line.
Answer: 6:03
